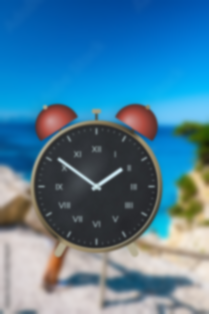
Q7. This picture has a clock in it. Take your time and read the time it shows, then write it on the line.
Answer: 1:51
